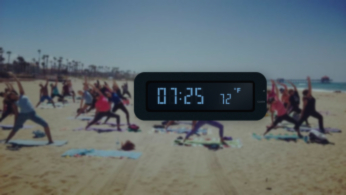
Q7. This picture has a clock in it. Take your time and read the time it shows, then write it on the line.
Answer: 7:25
